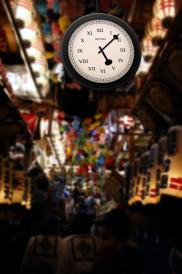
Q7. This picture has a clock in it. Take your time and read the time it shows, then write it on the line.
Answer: 5:08
